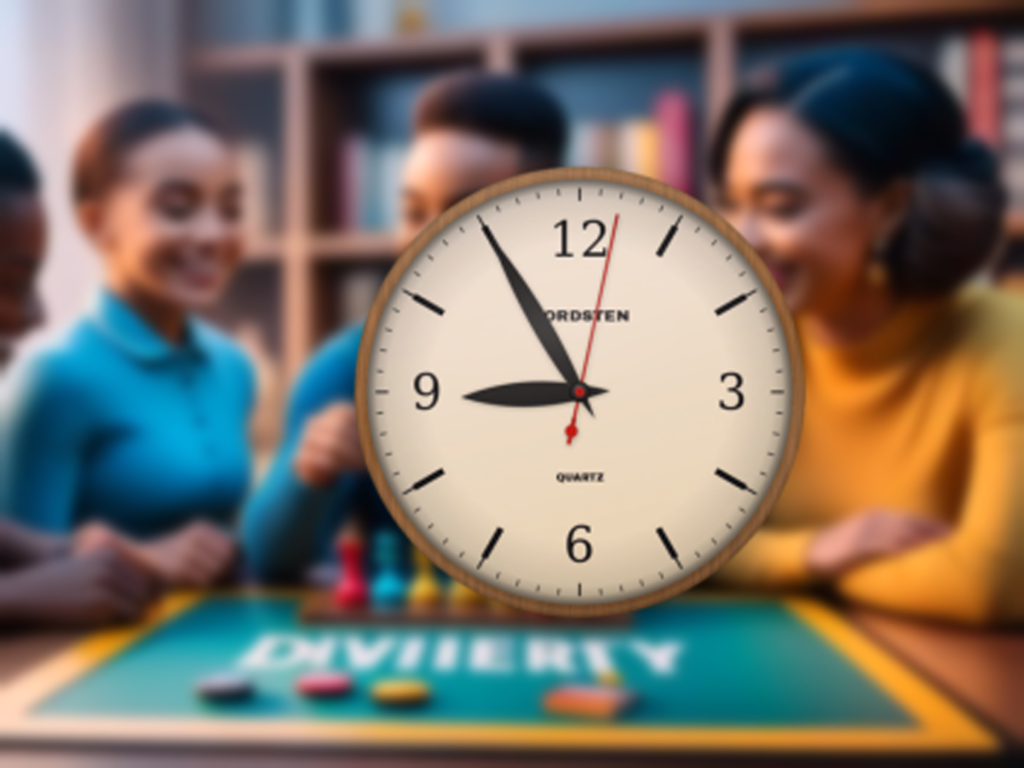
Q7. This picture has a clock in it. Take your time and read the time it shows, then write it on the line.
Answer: 8:55:02
